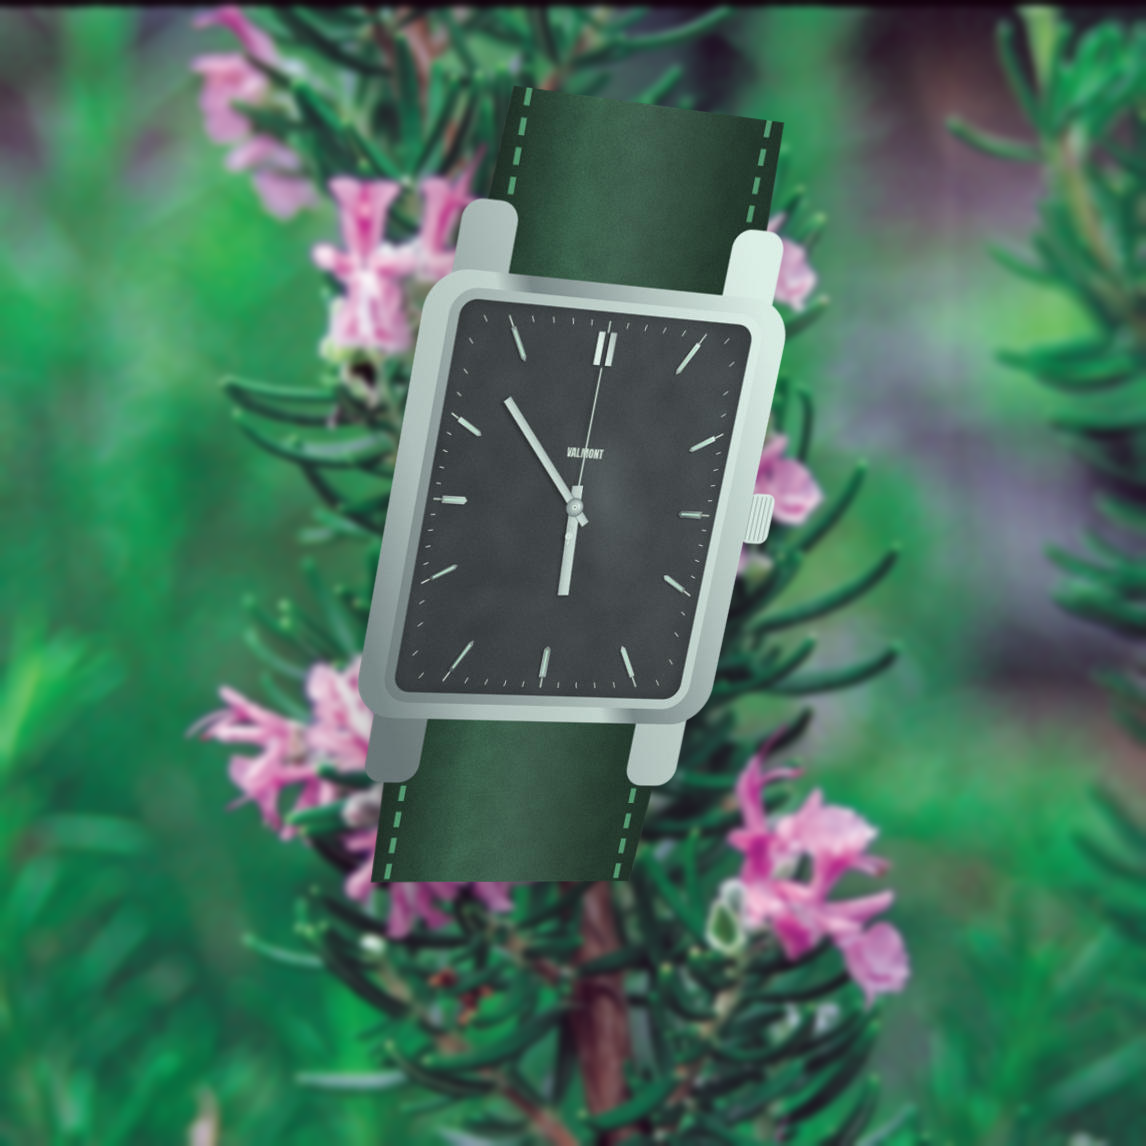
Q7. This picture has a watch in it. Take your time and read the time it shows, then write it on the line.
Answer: 5:53:00
